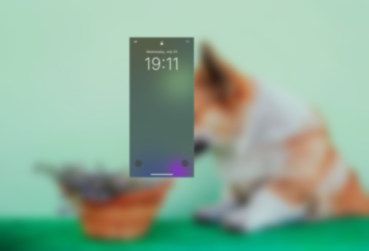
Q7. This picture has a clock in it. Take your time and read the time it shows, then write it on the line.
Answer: 19:11
